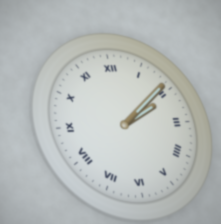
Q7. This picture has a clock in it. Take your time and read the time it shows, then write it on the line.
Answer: 2:09
